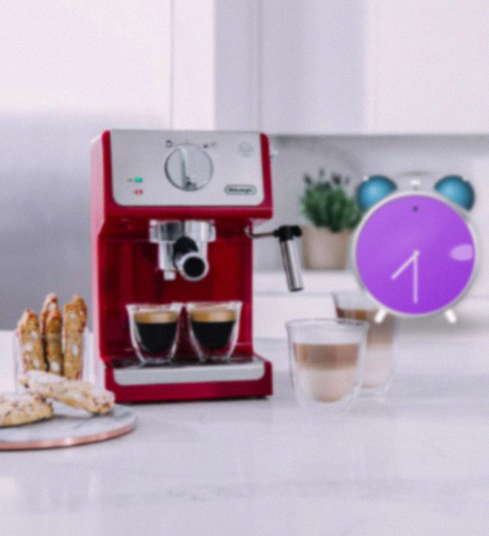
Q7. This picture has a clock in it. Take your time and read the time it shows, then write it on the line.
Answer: 7:30
